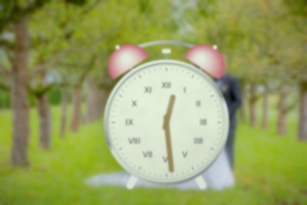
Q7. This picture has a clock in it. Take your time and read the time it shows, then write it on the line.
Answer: 12:29
